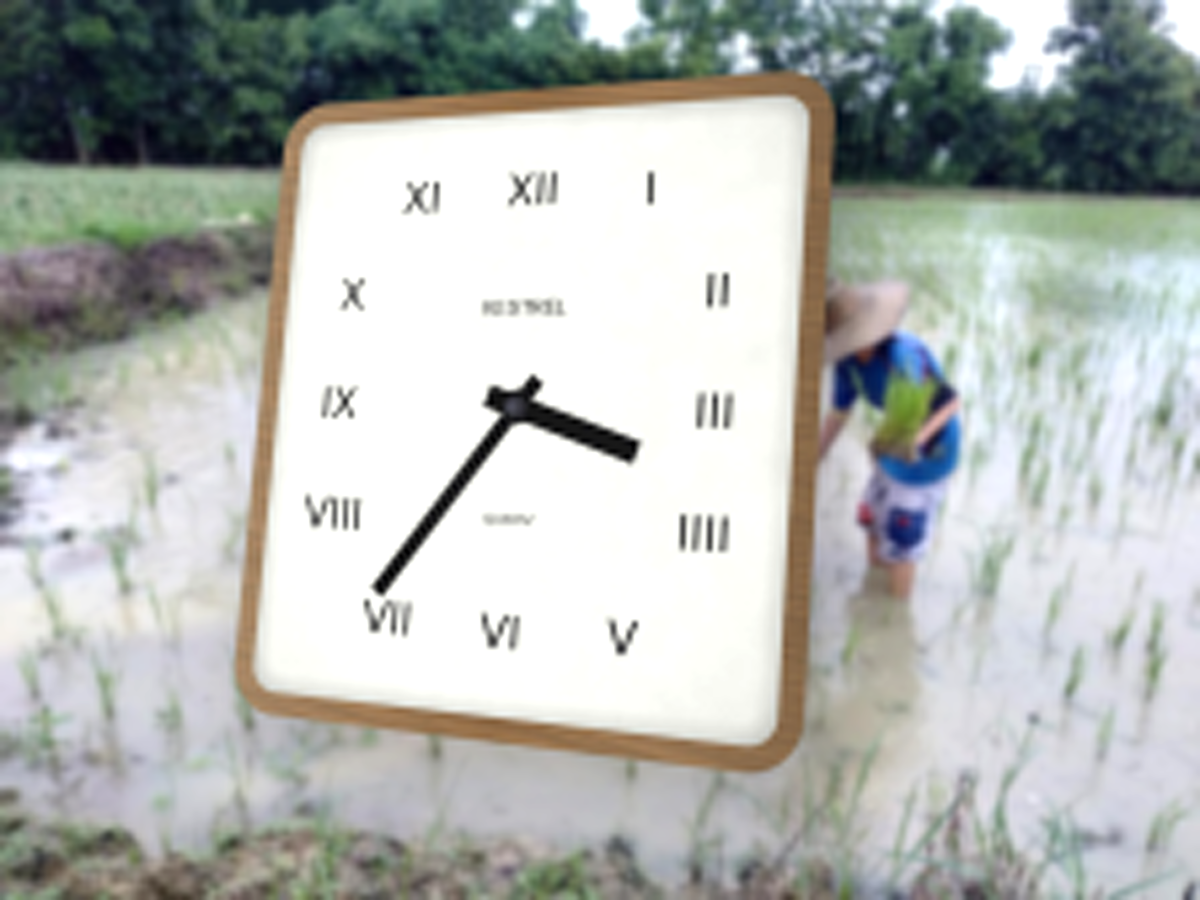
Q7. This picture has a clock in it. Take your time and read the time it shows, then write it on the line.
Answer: 3:36
